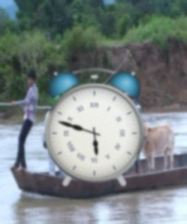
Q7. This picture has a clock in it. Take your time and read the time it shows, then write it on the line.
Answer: 5:48
